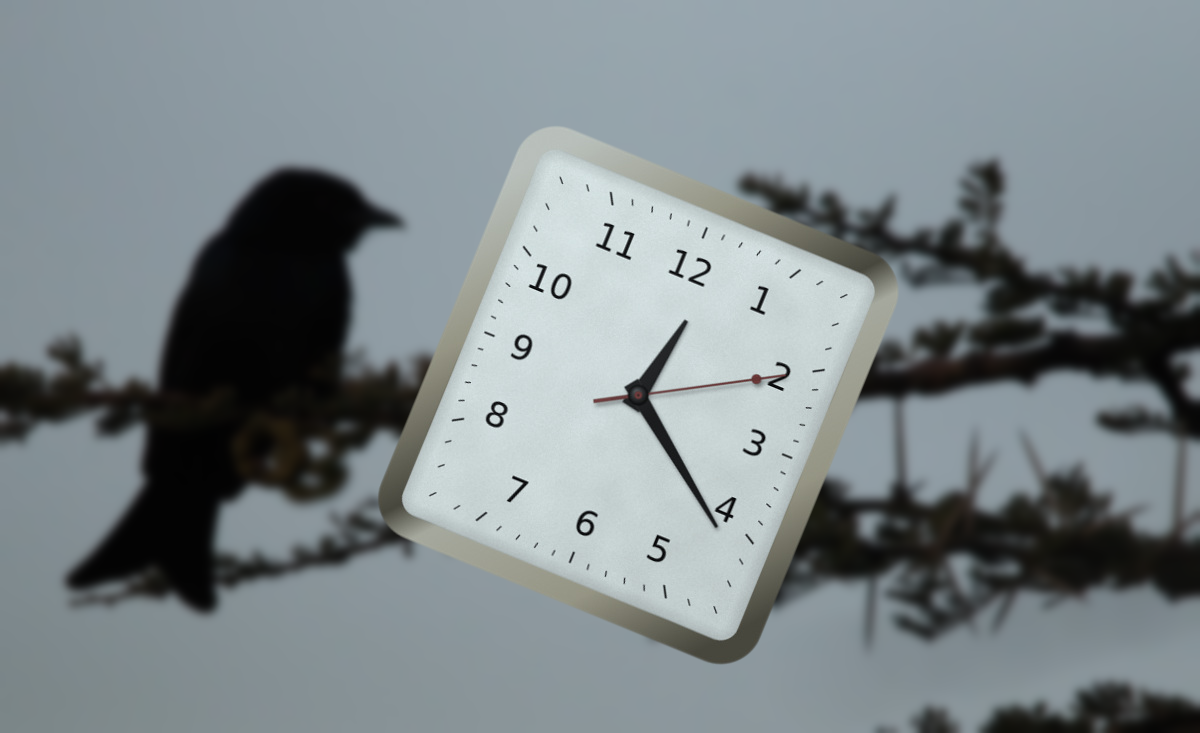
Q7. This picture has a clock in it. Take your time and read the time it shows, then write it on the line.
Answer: 12:21:10
